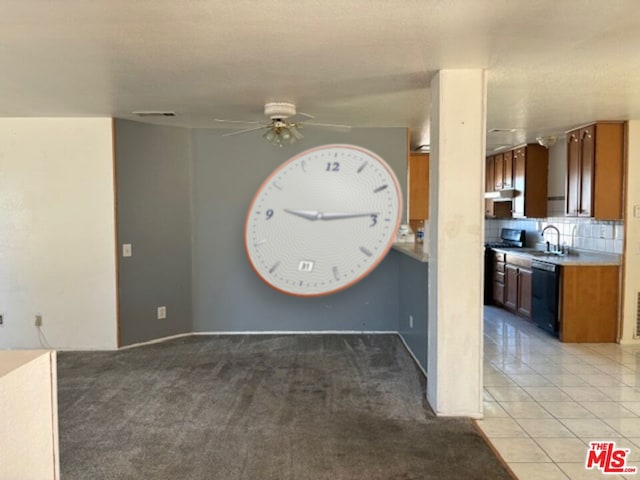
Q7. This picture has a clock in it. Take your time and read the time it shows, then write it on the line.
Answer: 9:14
